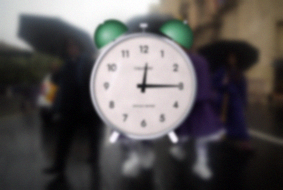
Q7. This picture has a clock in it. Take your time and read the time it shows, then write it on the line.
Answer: 12:15
